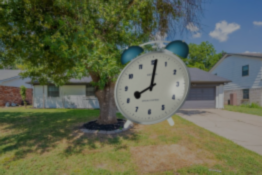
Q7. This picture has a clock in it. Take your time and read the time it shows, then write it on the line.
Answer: 8:01
